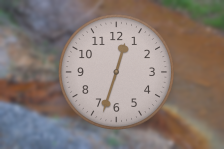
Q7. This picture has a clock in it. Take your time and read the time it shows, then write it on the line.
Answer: 12:33
